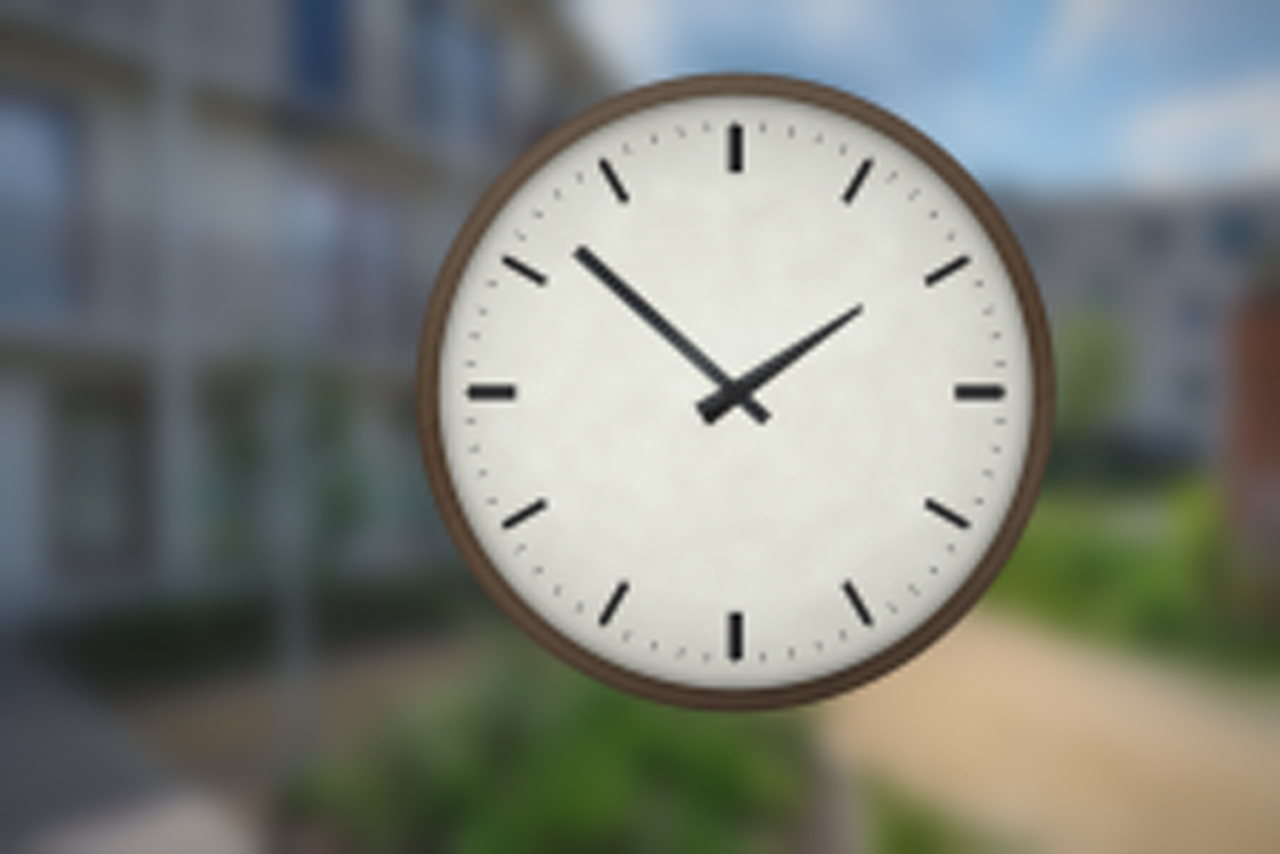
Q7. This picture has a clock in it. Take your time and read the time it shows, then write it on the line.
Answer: 1:52
